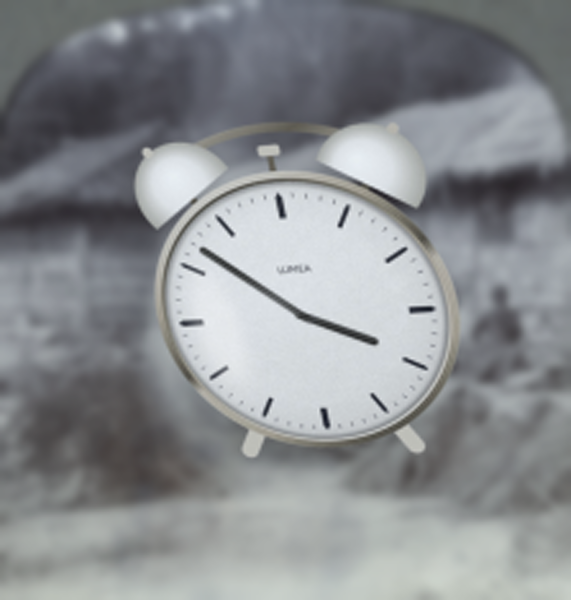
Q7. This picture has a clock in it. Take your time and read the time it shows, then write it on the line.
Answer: 3:52
